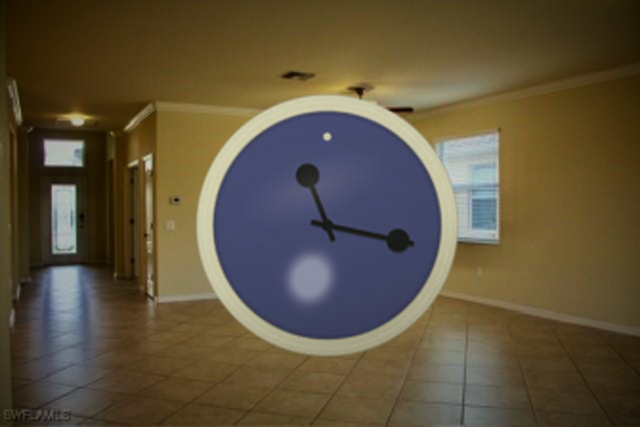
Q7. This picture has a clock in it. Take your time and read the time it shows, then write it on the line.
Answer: 11:17
